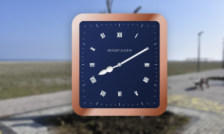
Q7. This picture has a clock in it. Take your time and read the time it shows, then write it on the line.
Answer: 8:10
